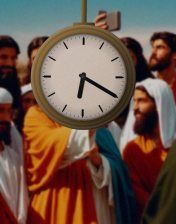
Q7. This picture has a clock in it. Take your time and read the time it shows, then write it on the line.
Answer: 6:20
